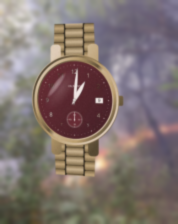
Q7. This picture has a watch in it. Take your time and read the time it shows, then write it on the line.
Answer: 1:01
